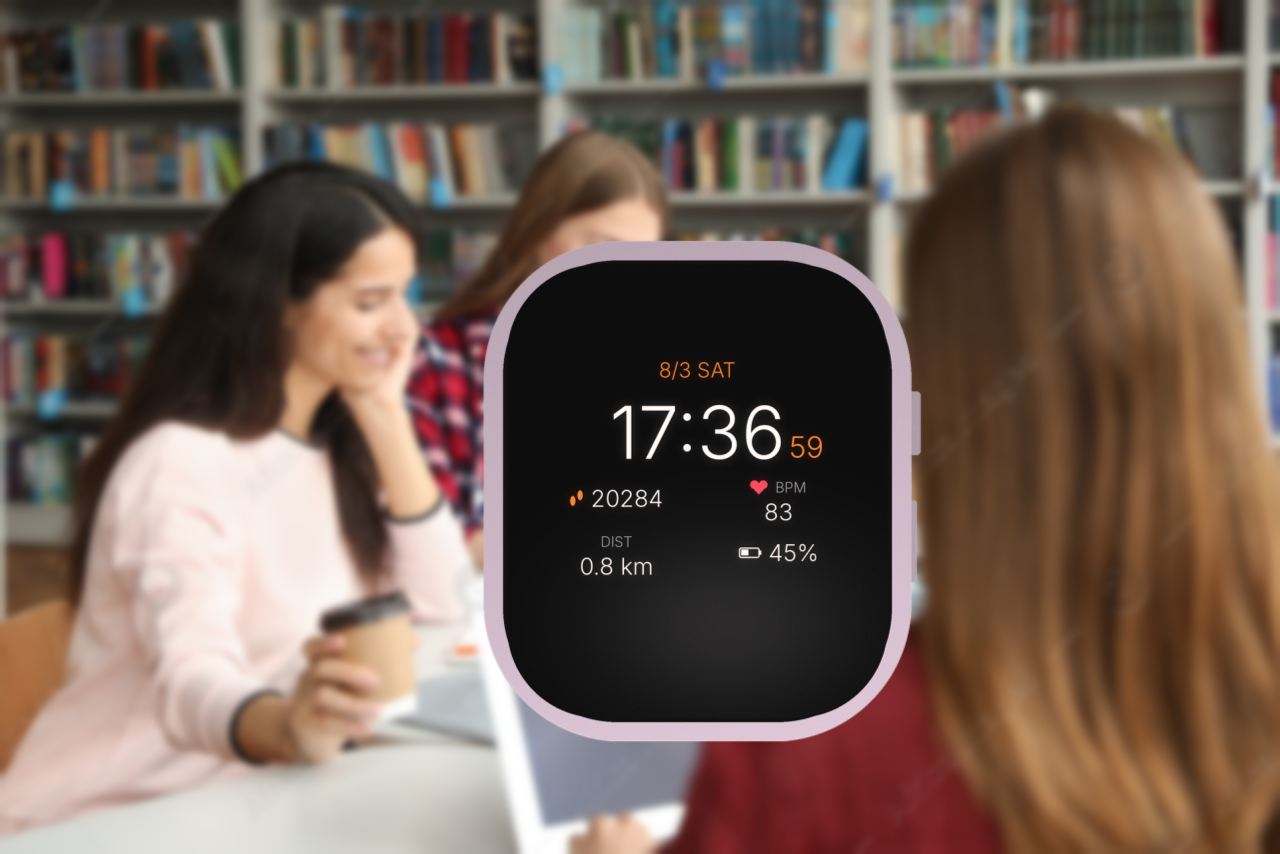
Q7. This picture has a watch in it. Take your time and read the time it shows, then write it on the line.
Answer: 17:36:59
